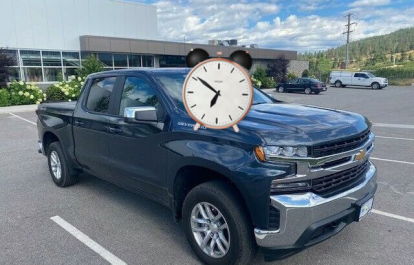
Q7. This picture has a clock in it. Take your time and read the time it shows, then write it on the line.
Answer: 6:51
